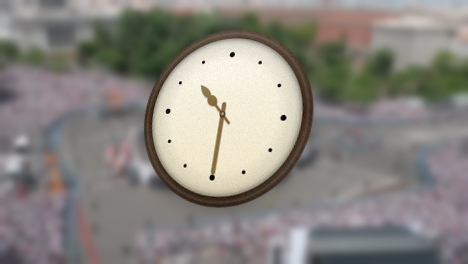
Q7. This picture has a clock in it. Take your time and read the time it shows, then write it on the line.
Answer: 10:30
